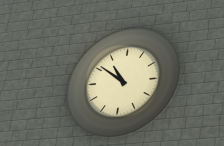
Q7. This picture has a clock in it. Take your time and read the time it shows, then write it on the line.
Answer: 10:51
